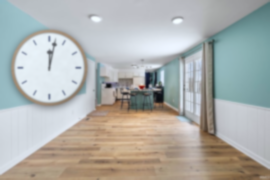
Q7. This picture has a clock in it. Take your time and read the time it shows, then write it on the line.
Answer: 12:02
